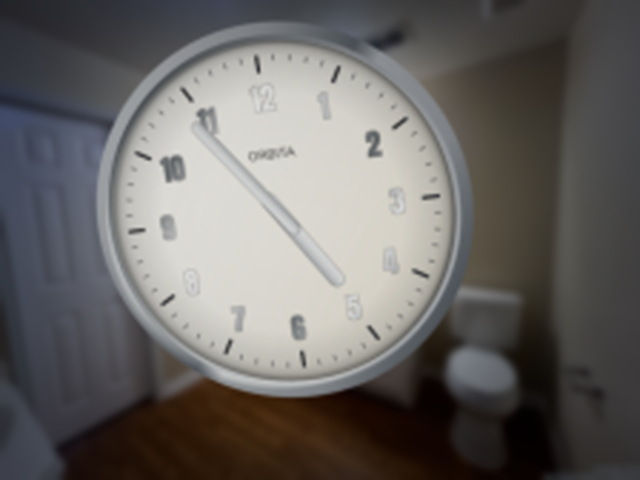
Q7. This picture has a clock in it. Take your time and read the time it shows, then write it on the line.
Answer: 4:54
